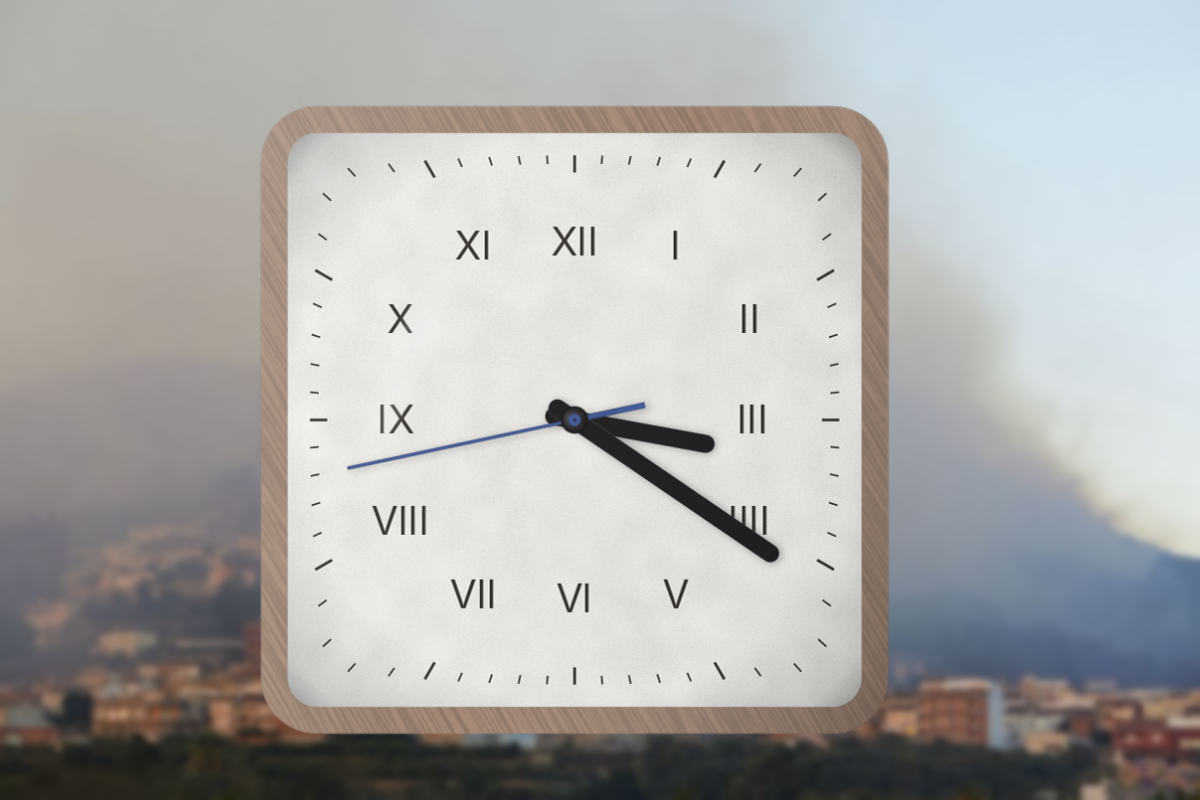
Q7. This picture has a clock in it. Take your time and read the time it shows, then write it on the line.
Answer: 3:20:43
